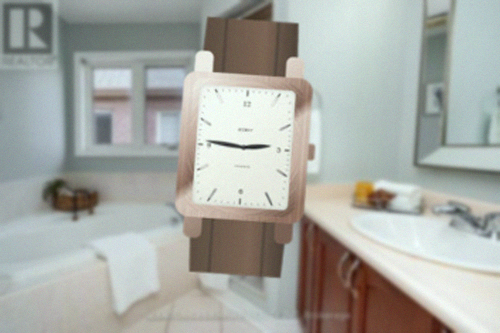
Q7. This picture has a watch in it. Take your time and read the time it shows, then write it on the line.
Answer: 2:46
